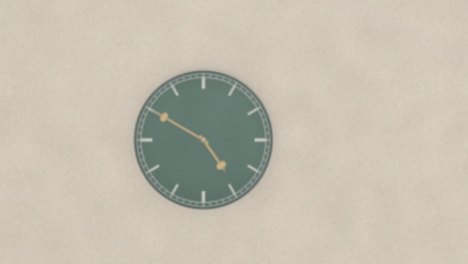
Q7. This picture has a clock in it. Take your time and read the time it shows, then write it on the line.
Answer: 4:50
